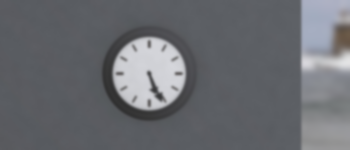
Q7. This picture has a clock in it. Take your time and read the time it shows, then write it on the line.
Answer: 5:26
